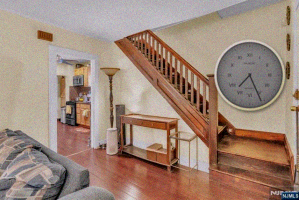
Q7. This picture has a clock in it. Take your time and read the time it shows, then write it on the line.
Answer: 7:26
